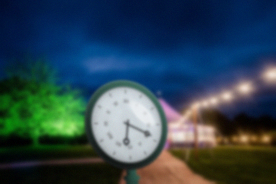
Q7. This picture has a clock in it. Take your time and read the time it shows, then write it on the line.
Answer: 6:19
